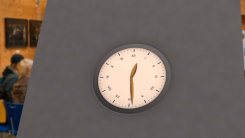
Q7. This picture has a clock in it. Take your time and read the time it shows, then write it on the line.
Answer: 12:29
